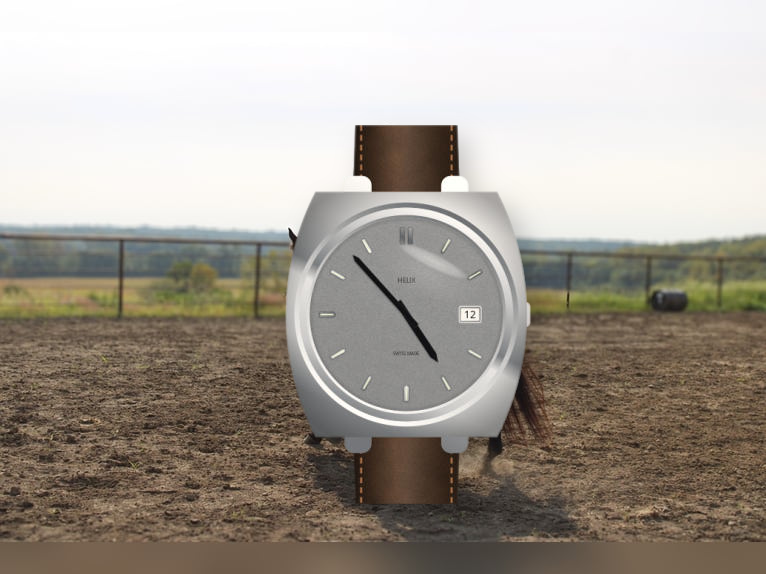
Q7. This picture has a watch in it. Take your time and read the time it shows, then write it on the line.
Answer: 4:53
